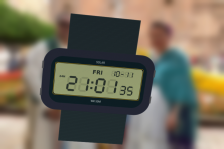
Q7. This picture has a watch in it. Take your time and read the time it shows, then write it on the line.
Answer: 21:01:35
